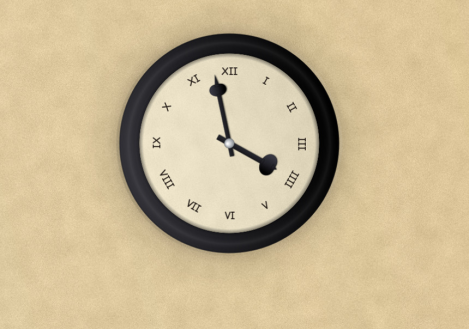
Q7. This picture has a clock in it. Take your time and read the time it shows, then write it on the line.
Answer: 3:58
